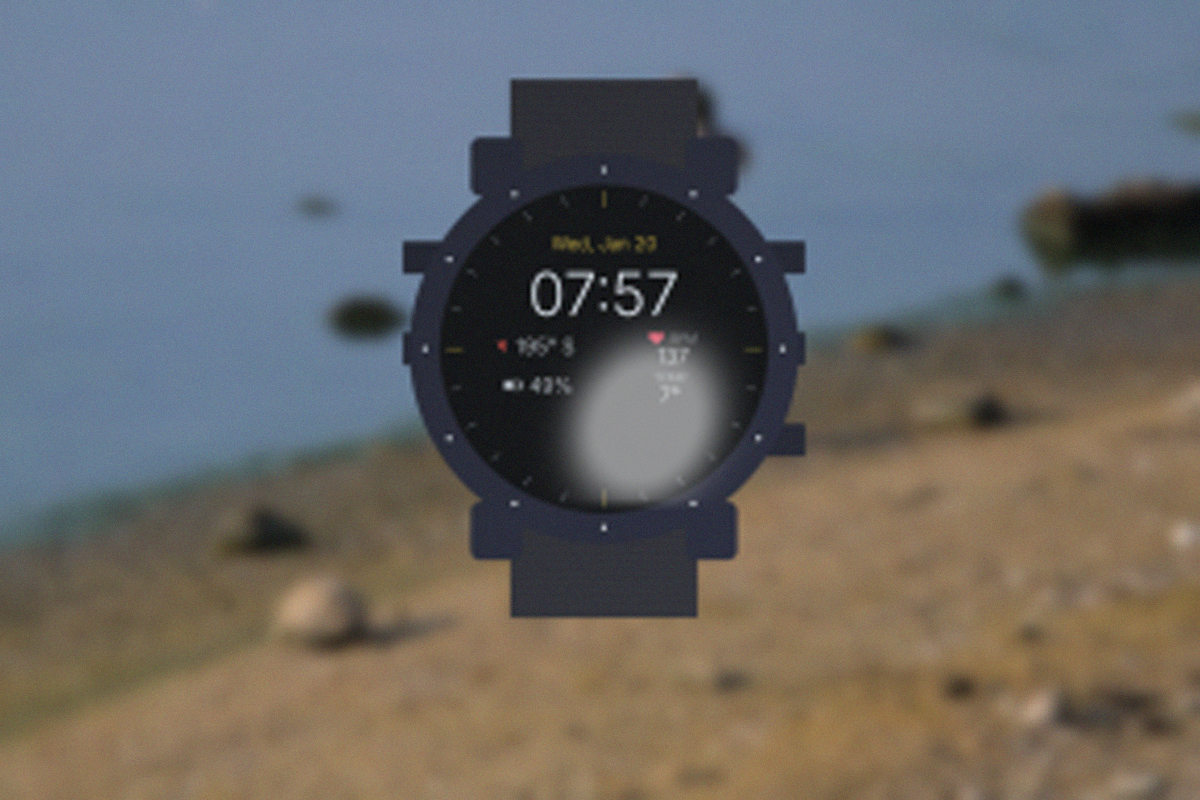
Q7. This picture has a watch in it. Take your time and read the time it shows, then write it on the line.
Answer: 7:57
